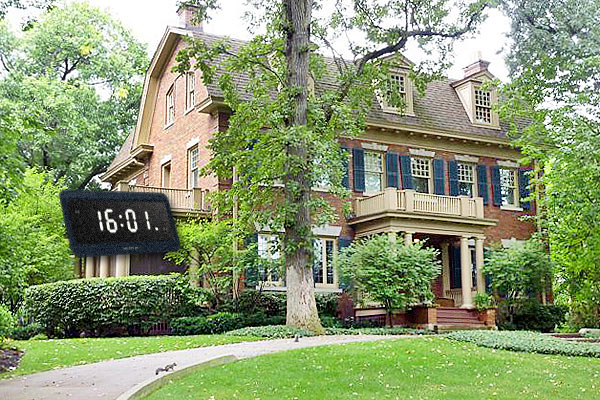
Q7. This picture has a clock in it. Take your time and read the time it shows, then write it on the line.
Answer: 16:01
